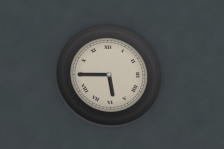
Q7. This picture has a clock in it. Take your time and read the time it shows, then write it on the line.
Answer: 5:45
